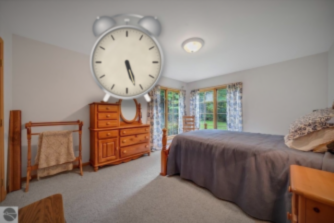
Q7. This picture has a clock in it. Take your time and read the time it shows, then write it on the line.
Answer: 5:27
